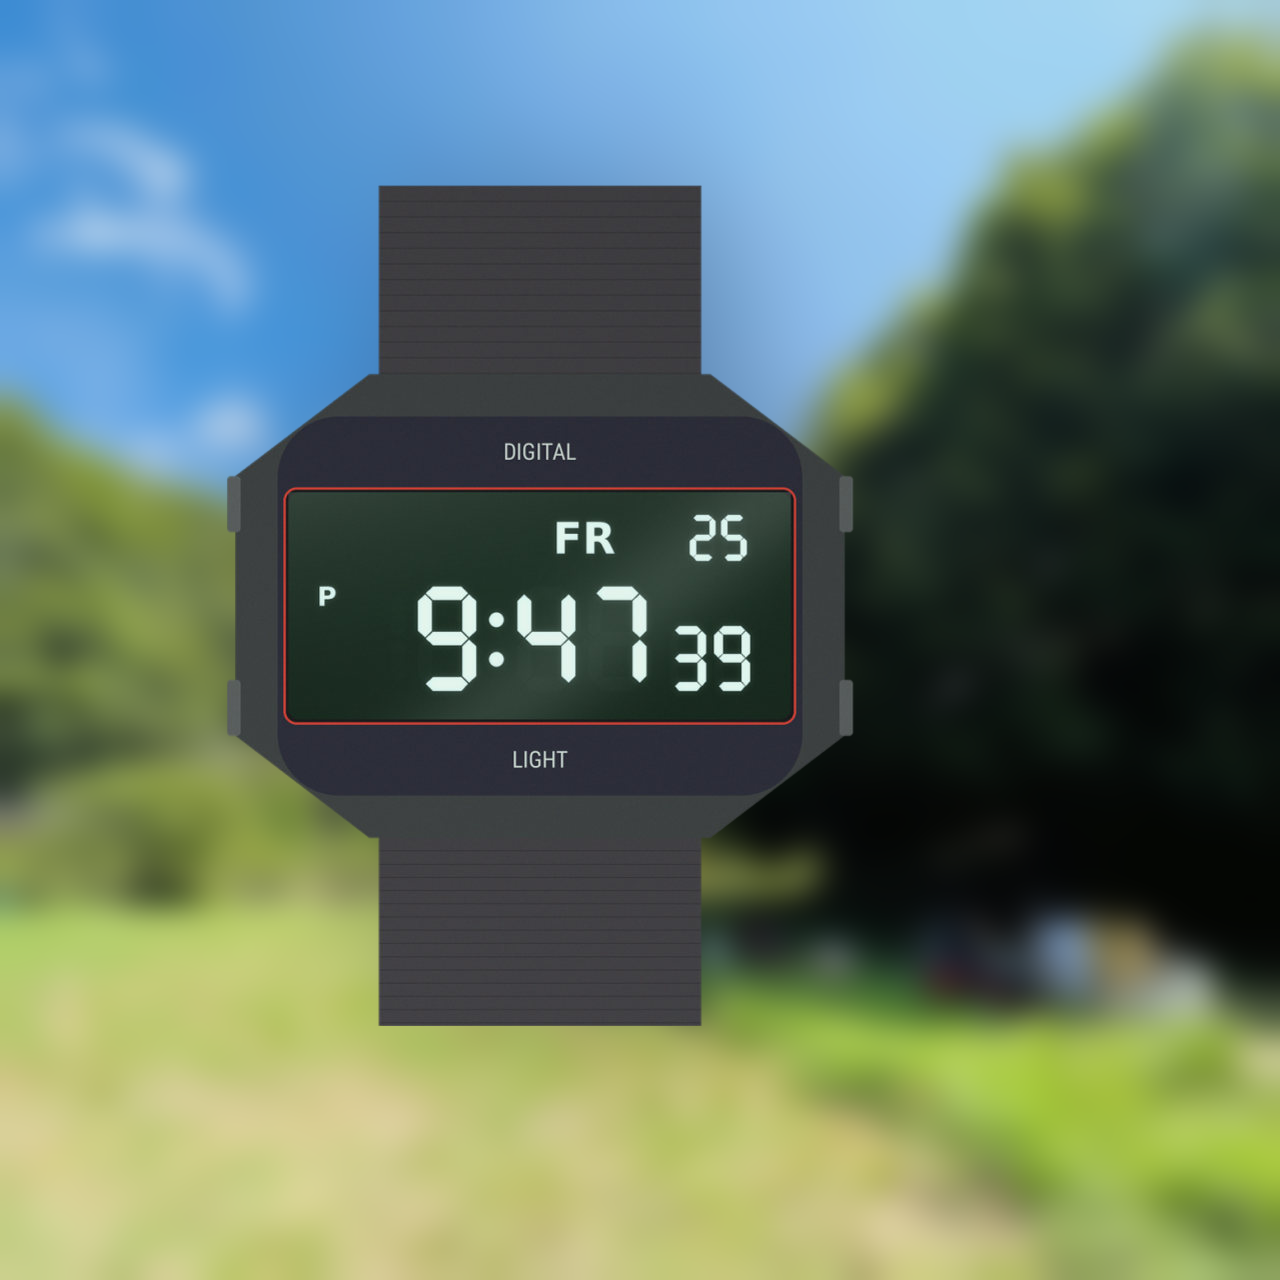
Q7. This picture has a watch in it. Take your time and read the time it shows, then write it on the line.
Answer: 9:47:39
